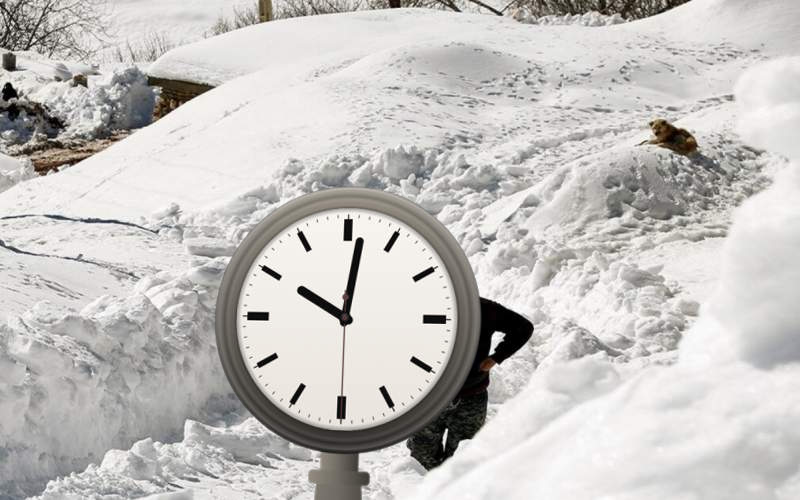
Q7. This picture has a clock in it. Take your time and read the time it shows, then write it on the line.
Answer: 10:01:30
